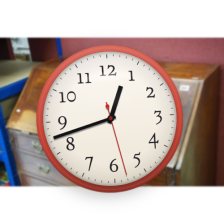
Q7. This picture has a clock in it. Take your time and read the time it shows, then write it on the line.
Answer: 12:42:28
